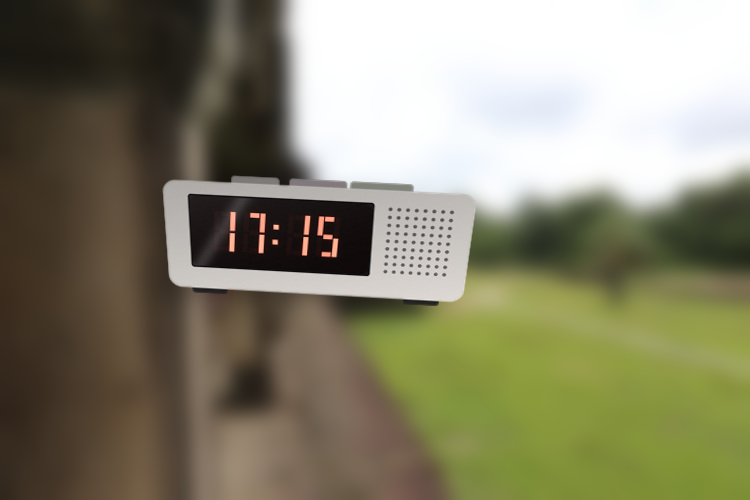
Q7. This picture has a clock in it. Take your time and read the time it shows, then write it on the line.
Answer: 17:15
